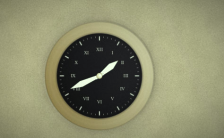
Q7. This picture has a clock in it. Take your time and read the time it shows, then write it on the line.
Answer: 1:41
